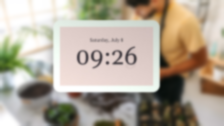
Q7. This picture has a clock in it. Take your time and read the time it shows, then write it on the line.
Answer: 9:26
